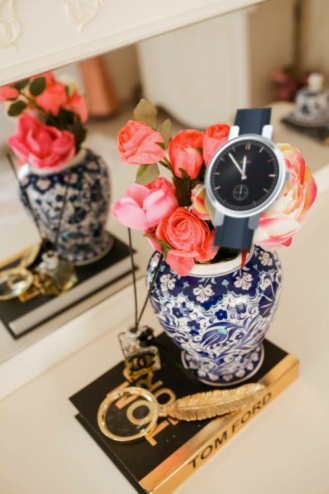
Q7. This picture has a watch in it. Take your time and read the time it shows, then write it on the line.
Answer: 11:53
